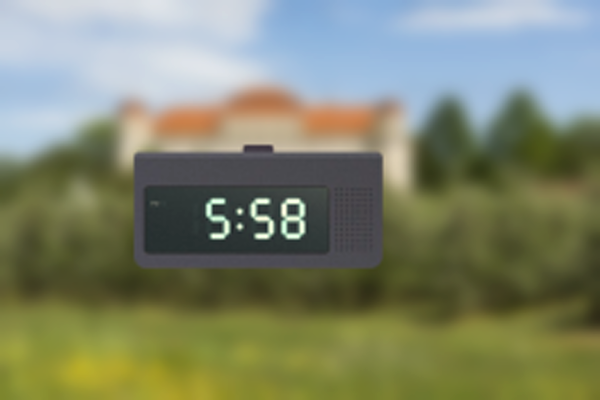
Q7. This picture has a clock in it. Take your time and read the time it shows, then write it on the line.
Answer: 5:58
